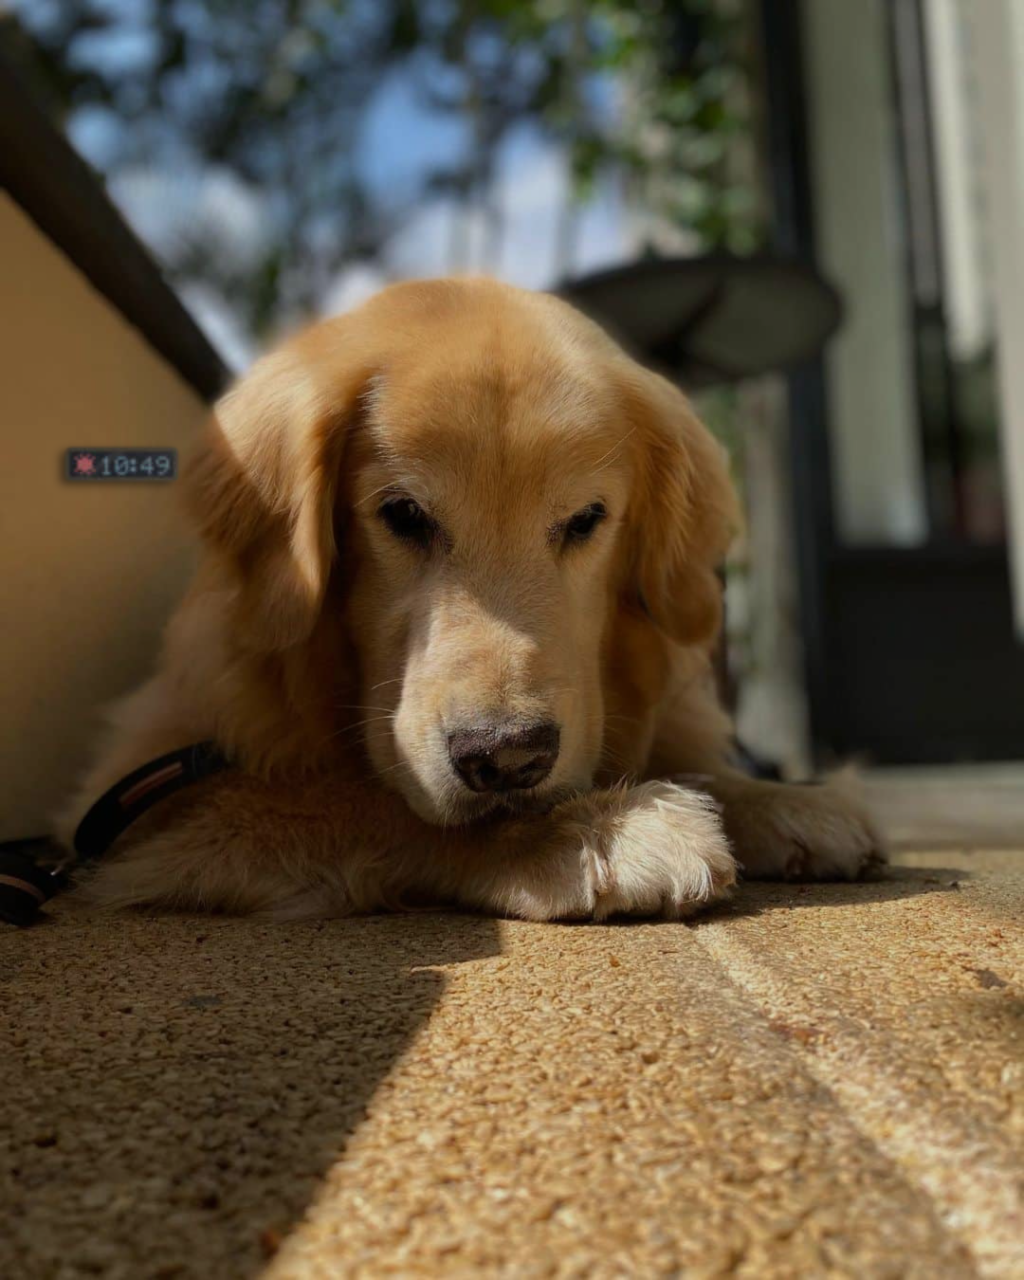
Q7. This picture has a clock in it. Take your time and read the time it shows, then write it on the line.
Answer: 10:49
